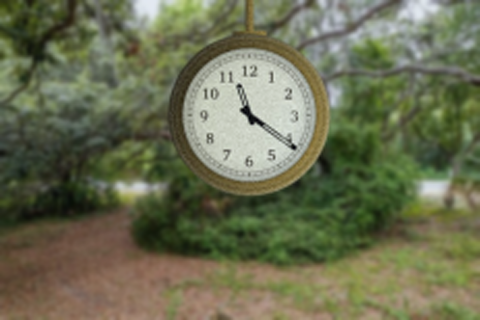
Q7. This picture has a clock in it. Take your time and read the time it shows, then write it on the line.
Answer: 11:21
